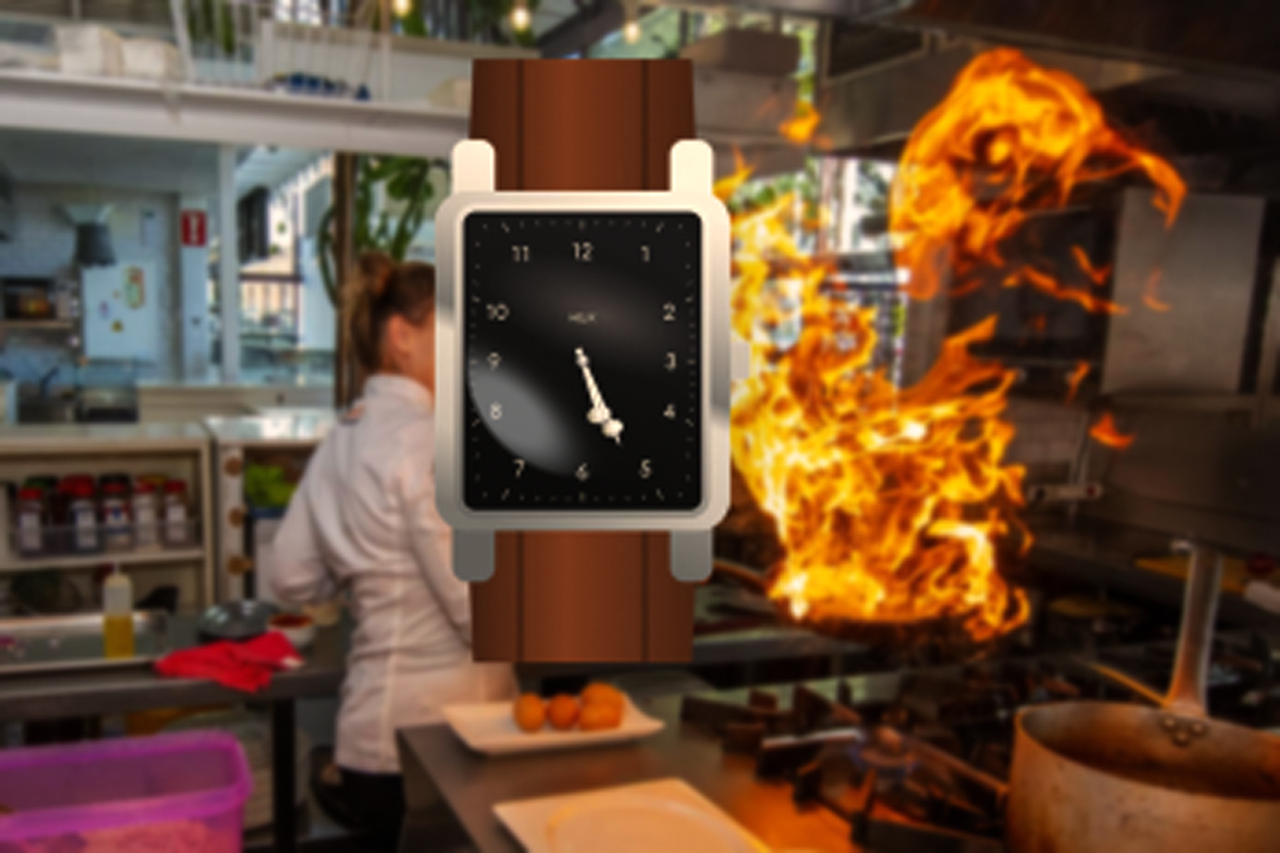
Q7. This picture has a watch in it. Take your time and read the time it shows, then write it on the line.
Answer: 5:26
